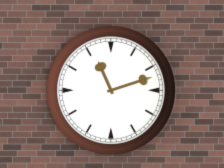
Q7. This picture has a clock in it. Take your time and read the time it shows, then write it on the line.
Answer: 11:12
